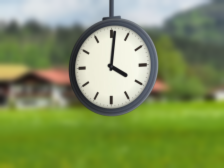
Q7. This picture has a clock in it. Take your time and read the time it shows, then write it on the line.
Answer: 4:01
